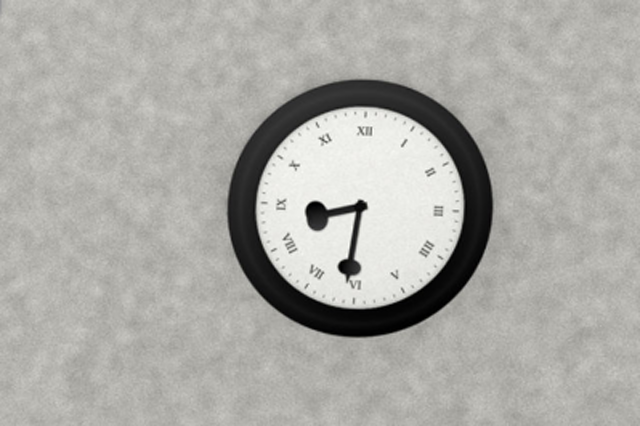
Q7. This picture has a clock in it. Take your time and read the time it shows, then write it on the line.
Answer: 8:31
